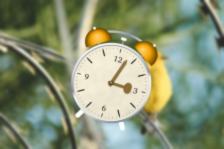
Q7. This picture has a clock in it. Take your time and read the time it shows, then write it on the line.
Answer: 3:03
